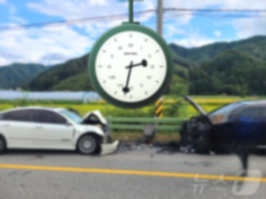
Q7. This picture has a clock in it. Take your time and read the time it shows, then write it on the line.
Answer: 2:32
